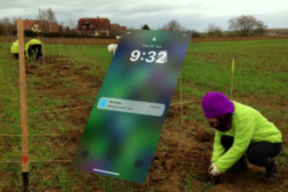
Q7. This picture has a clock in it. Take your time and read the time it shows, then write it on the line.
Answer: 9:32
